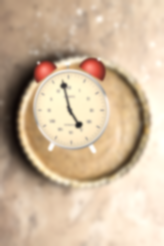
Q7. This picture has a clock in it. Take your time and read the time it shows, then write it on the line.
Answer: 4:58
